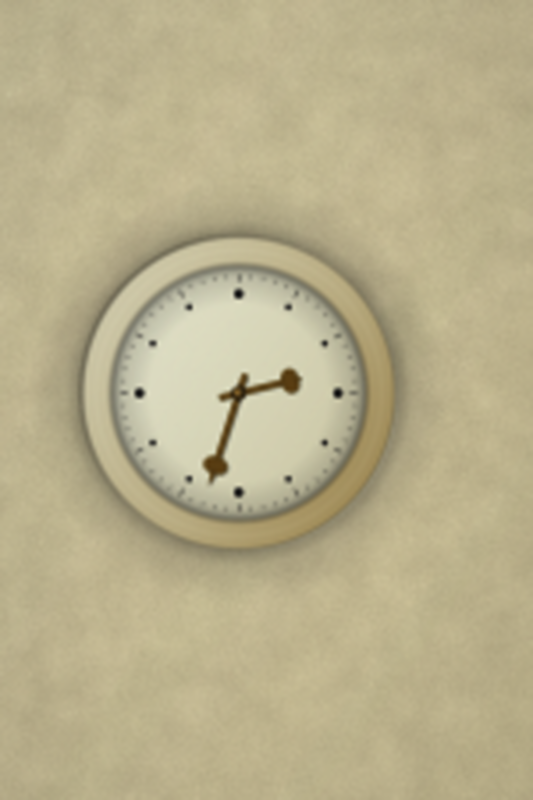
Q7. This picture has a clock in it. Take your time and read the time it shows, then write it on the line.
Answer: 2:33
